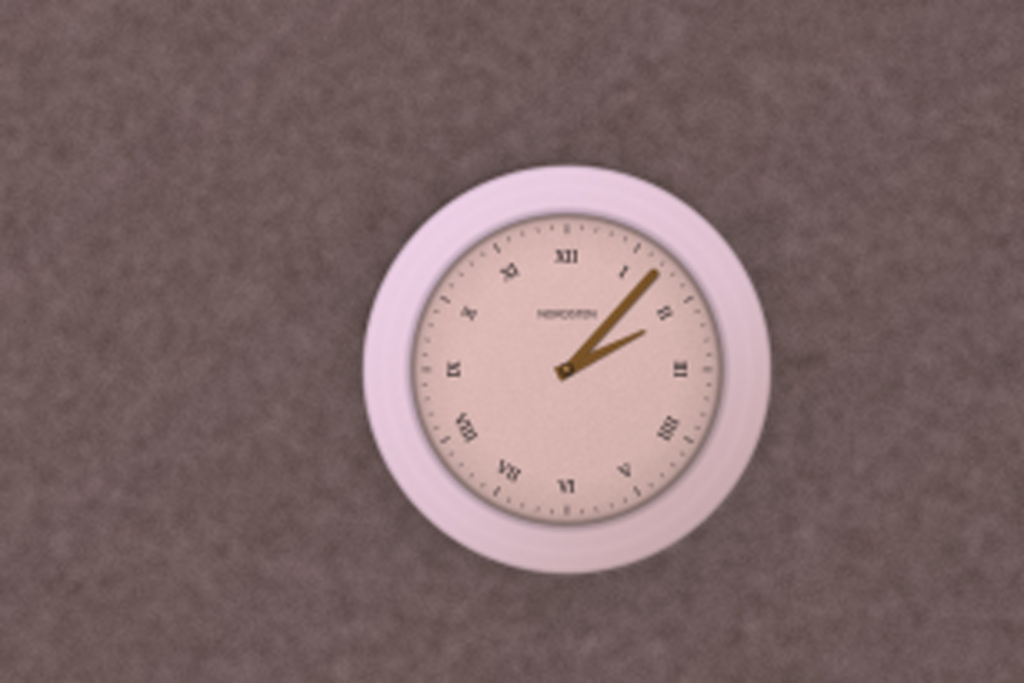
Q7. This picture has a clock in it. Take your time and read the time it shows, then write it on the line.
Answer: 2:07
